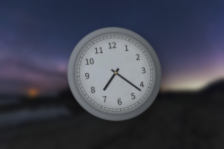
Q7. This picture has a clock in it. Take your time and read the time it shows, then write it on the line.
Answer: 7:22
